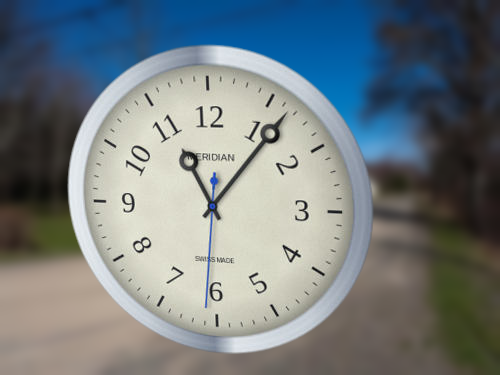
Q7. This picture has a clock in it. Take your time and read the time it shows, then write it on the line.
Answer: 11:06:31
